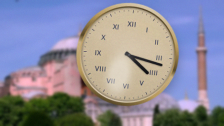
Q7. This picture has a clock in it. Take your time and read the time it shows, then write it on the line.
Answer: 4:17
